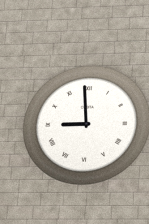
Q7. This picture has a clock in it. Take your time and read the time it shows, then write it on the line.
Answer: 8:59
